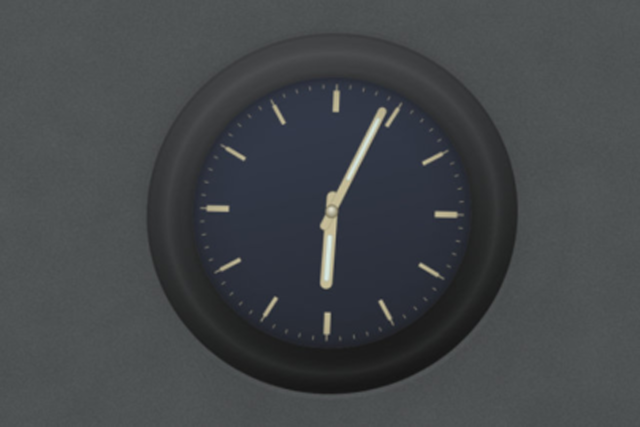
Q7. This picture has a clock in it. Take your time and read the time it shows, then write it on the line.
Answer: 6:04
